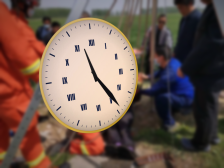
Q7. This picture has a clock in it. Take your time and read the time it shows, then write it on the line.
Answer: 11:24
